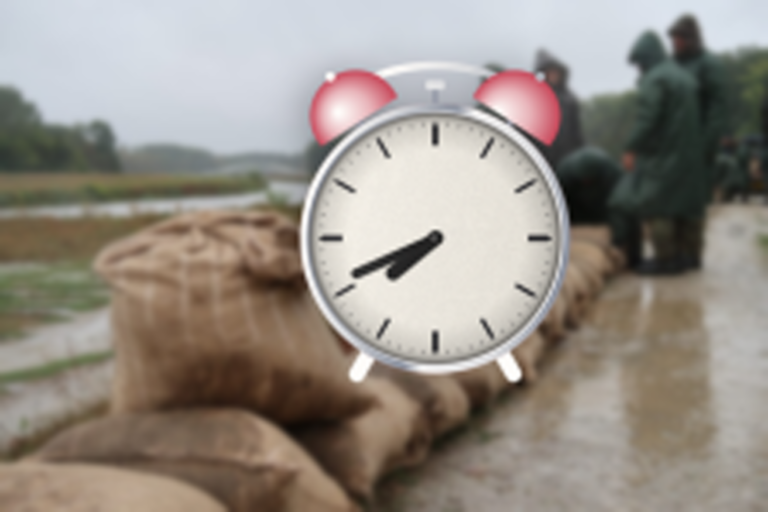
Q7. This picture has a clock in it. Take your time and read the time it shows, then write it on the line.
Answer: 7:41
